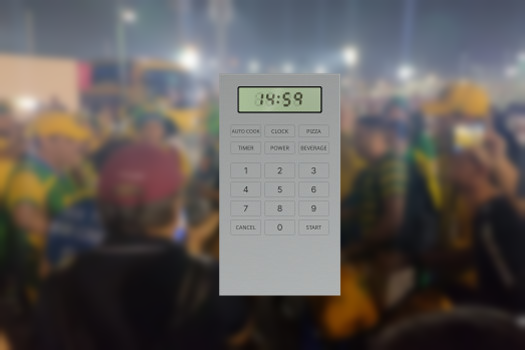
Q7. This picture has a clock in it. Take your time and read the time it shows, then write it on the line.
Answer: 14:59
